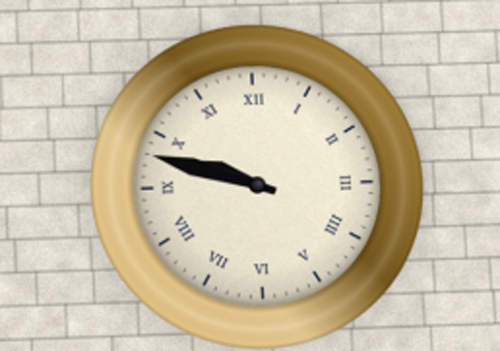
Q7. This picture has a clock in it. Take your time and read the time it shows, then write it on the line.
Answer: 9:48
